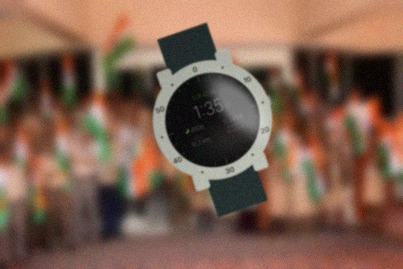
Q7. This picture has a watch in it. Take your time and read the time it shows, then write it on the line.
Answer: 1:35
